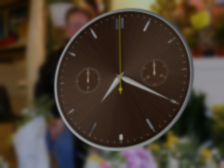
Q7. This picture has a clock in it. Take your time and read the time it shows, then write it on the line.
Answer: 7:20
